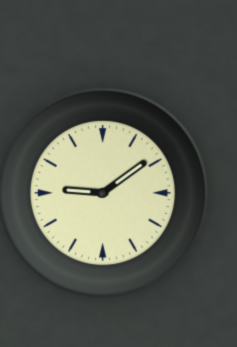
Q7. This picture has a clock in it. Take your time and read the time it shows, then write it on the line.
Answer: 9:09
